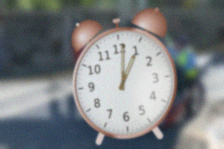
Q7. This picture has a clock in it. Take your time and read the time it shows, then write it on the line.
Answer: 1:01
